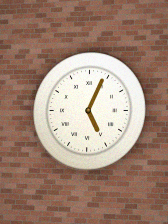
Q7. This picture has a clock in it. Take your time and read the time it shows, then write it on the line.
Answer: 5:04
